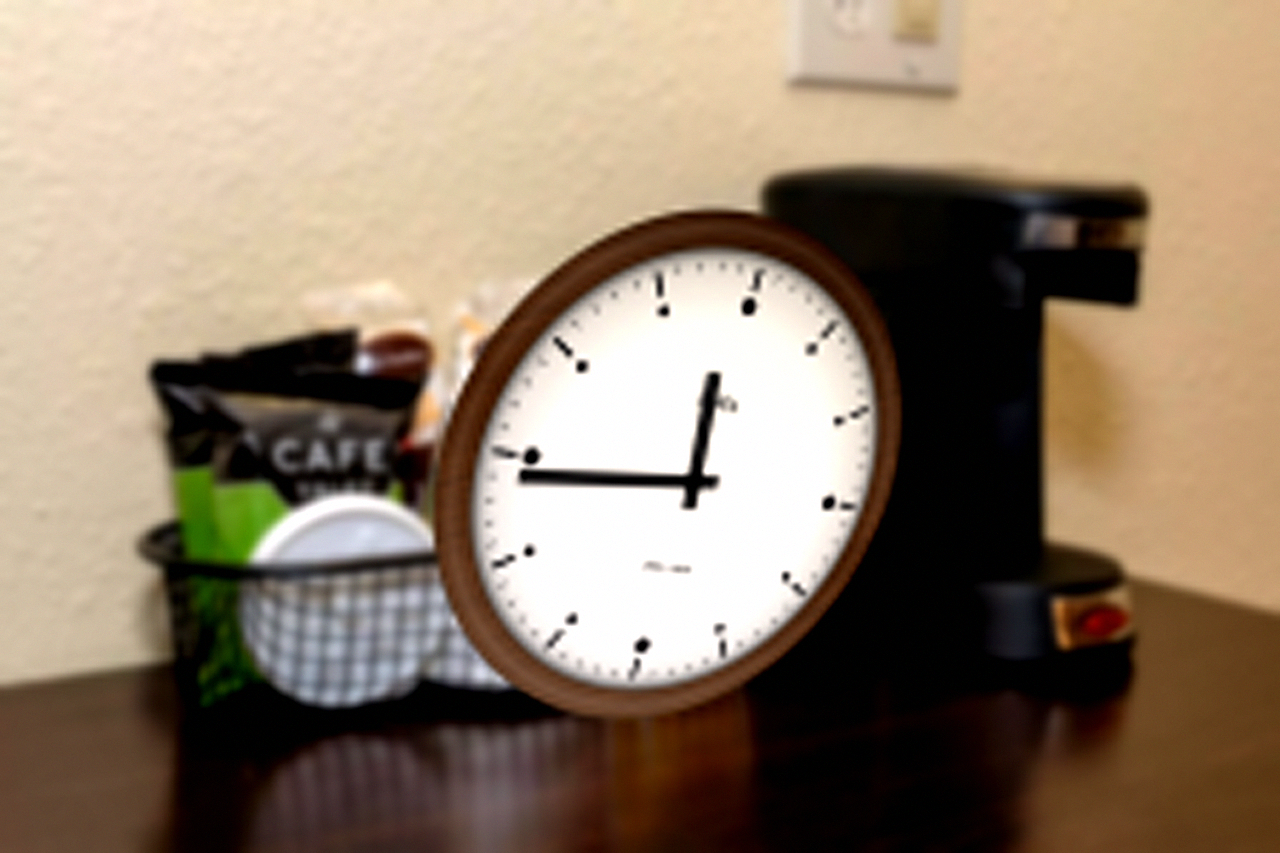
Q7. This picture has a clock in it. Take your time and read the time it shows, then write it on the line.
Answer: 11:44
